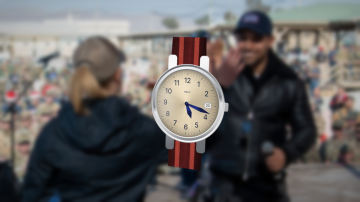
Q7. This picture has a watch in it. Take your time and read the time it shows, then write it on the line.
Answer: 5:18
